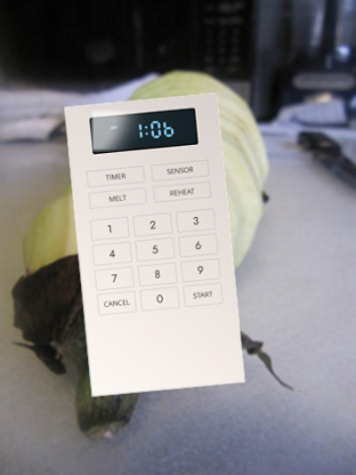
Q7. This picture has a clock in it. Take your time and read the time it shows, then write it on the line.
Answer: 1:06
